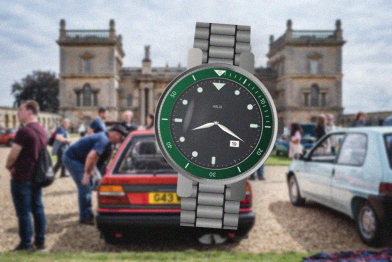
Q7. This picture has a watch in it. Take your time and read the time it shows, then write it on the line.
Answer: 8:20
